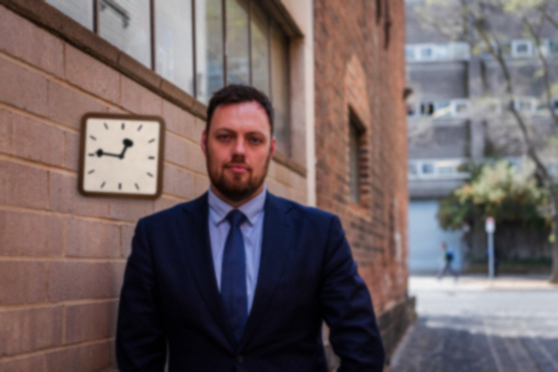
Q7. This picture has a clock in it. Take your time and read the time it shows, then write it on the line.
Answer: 12:46
